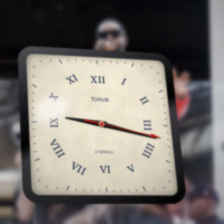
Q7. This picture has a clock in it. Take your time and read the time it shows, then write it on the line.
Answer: 9:17:17
